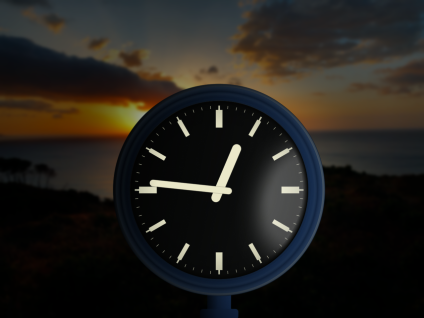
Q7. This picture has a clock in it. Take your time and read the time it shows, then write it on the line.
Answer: 12:46
